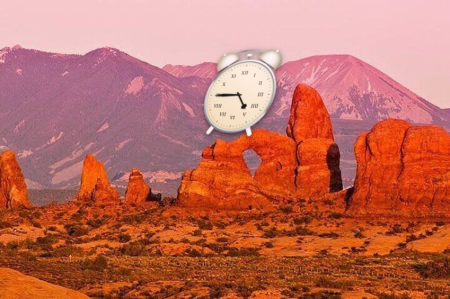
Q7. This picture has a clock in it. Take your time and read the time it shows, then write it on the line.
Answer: 4:45
